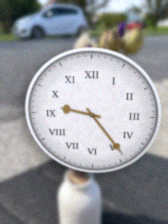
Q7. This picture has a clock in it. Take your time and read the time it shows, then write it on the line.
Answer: 9:24
